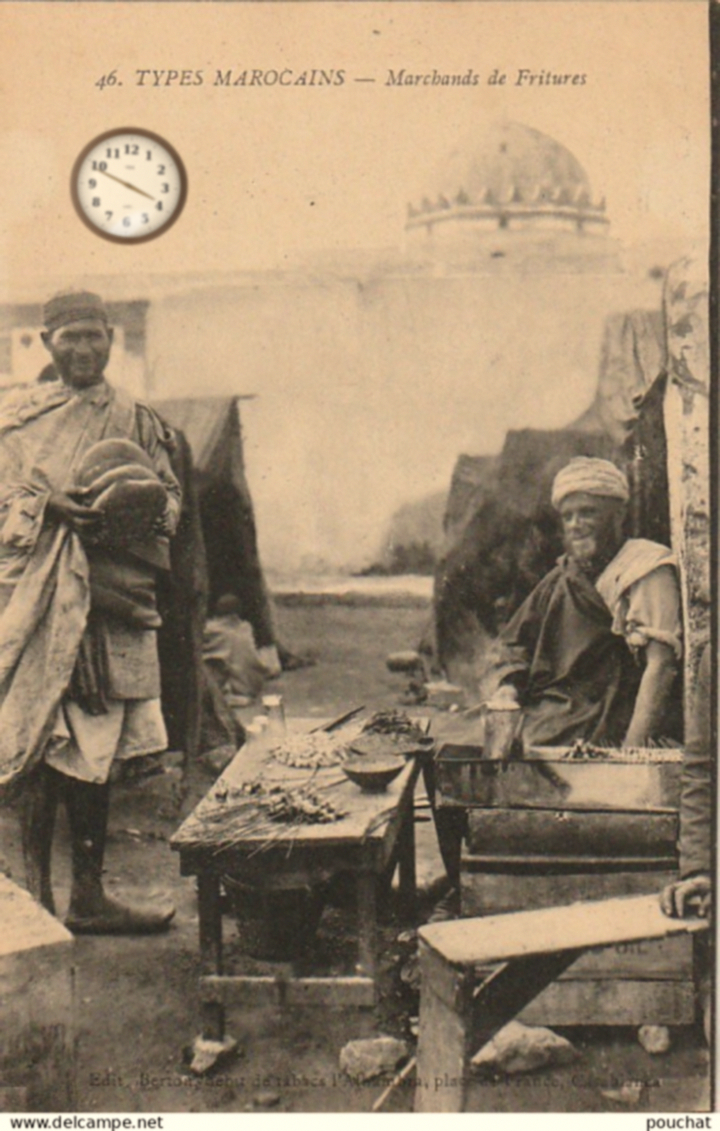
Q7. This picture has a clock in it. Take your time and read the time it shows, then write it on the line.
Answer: 3:49
